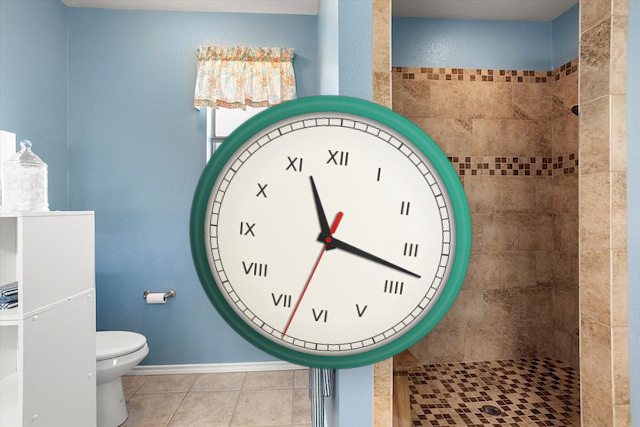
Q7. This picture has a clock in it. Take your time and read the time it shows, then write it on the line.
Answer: 11:17:33
